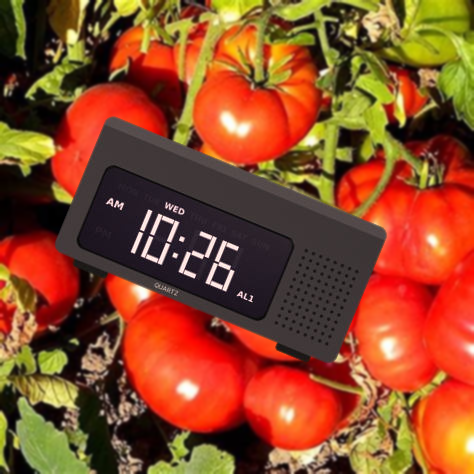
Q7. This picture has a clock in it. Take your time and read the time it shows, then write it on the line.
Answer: 10:26
